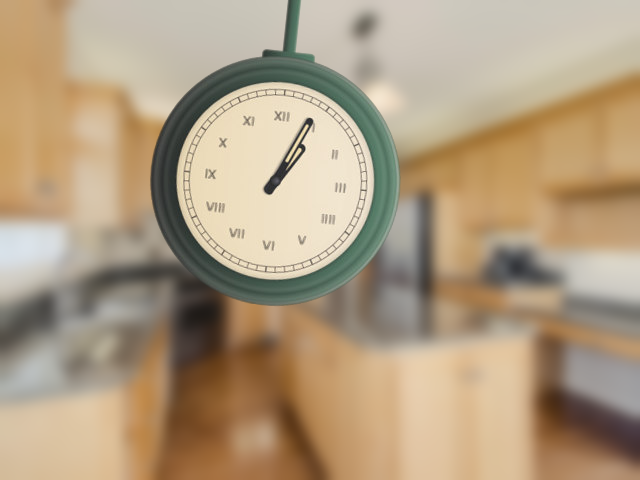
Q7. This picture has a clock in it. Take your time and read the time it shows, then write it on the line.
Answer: 1:04
